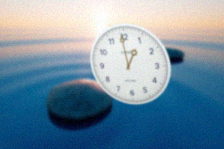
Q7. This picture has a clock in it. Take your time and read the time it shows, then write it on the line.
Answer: 12:59
